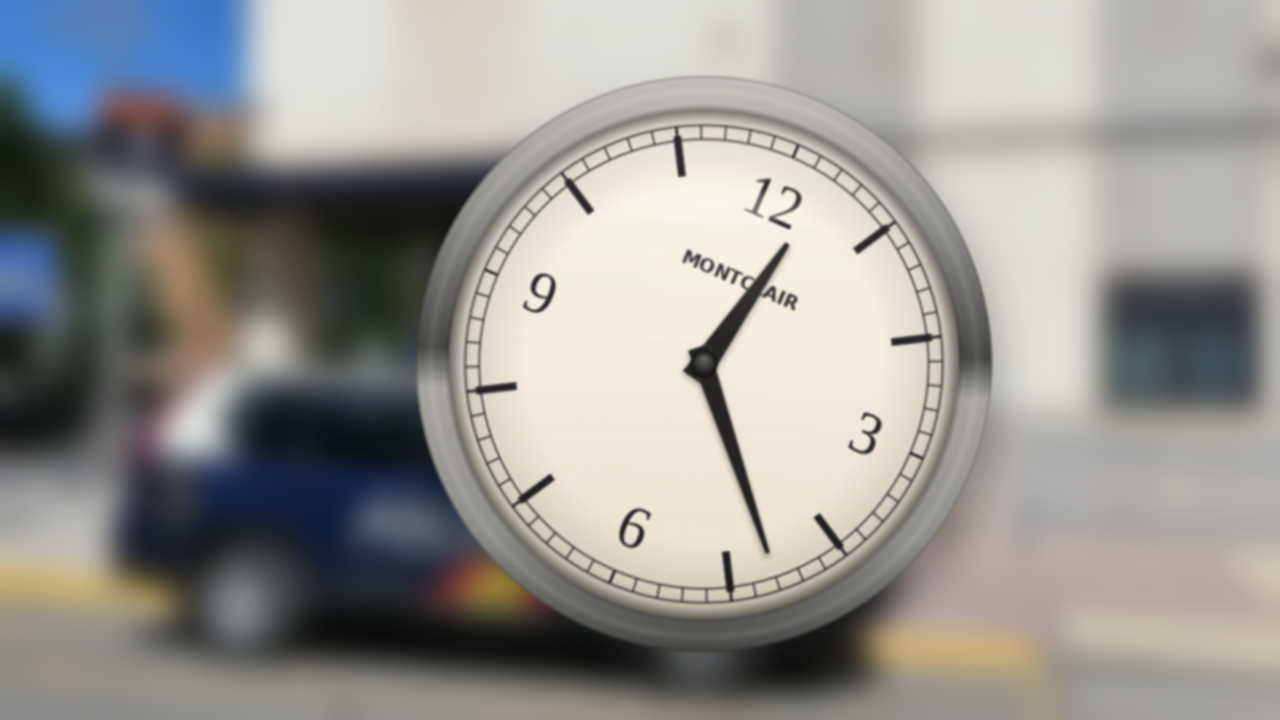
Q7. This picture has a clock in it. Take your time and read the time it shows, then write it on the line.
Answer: 12:23
